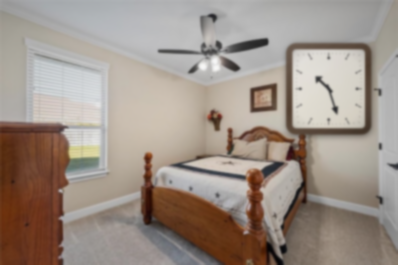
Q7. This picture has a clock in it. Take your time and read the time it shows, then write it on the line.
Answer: 10:27
